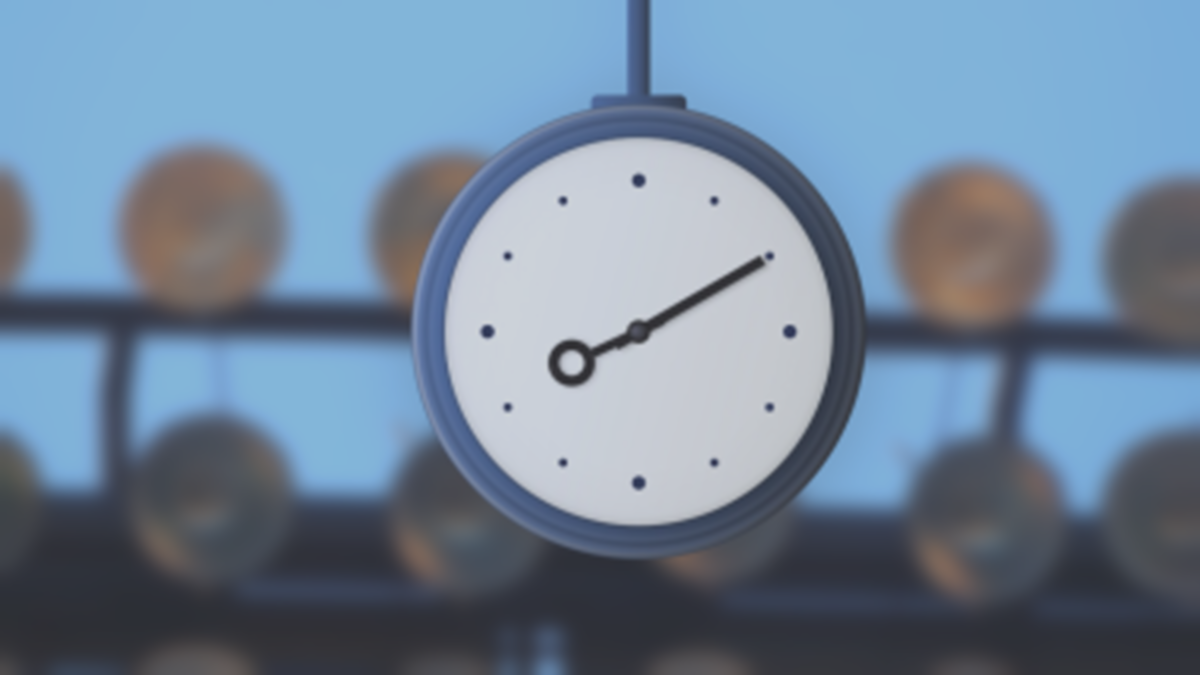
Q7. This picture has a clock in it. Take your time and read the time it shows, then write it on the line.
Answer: 8:10
